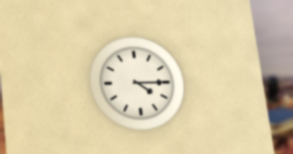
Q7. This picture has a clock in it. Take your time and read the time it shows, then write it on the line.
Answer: 4:15
